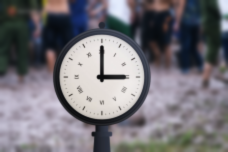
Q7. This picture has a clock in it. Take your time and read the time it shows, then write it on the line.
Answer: 3:00
